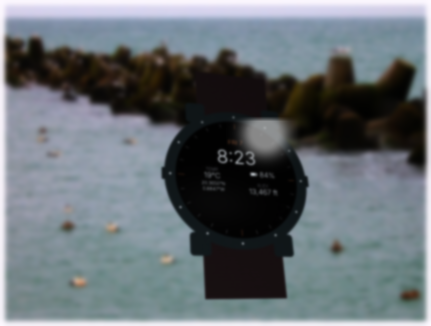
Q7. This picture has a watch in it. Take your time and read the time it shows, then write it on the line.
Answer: 8:23
